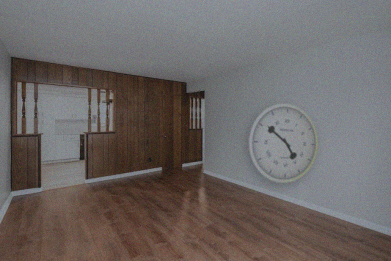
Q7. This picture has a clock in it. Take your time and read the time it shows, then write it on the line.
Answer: 4:51
